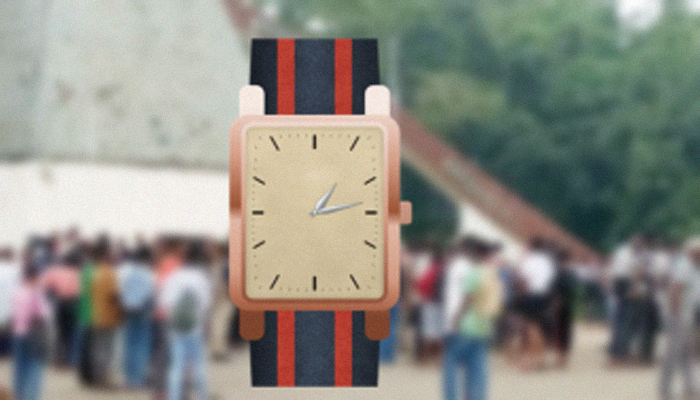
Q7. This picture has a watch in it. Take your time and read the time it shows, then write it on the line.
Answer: 1:13
